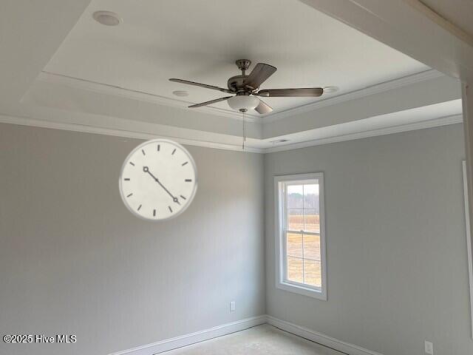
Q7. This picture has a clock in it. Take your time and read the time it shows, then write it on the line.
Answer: 10:22
